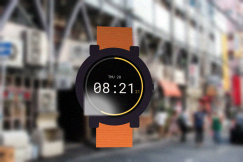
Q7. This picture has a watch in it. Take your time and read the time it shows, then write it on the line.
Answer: 8:21
